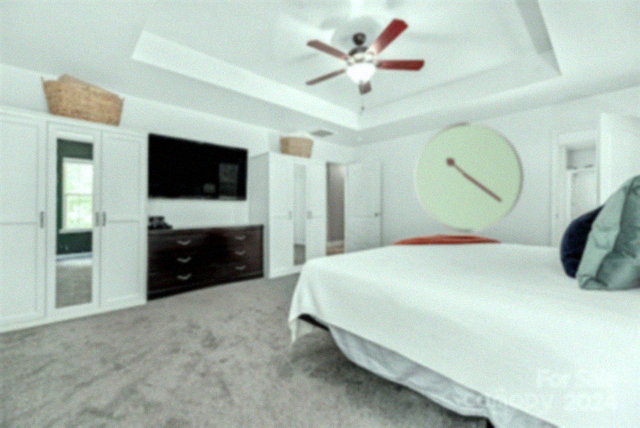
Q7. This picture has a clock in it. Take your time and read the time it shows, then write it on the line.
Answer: 10:21
